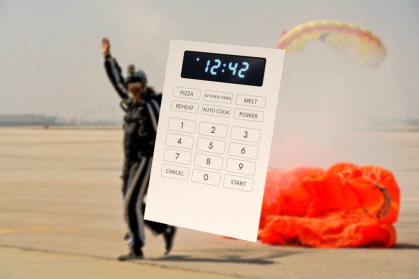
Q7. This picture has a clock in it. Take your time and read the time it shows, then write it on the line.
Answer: 12:42
